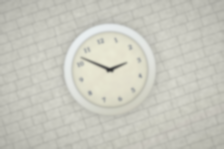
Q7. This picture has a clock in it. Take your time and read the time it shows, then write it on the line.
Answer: 2:52
